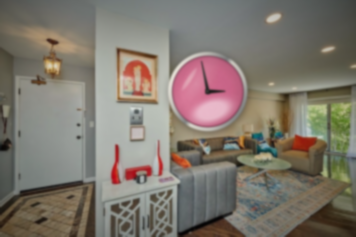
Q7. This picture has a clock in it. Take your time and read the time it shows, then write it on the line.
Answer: 2:58
